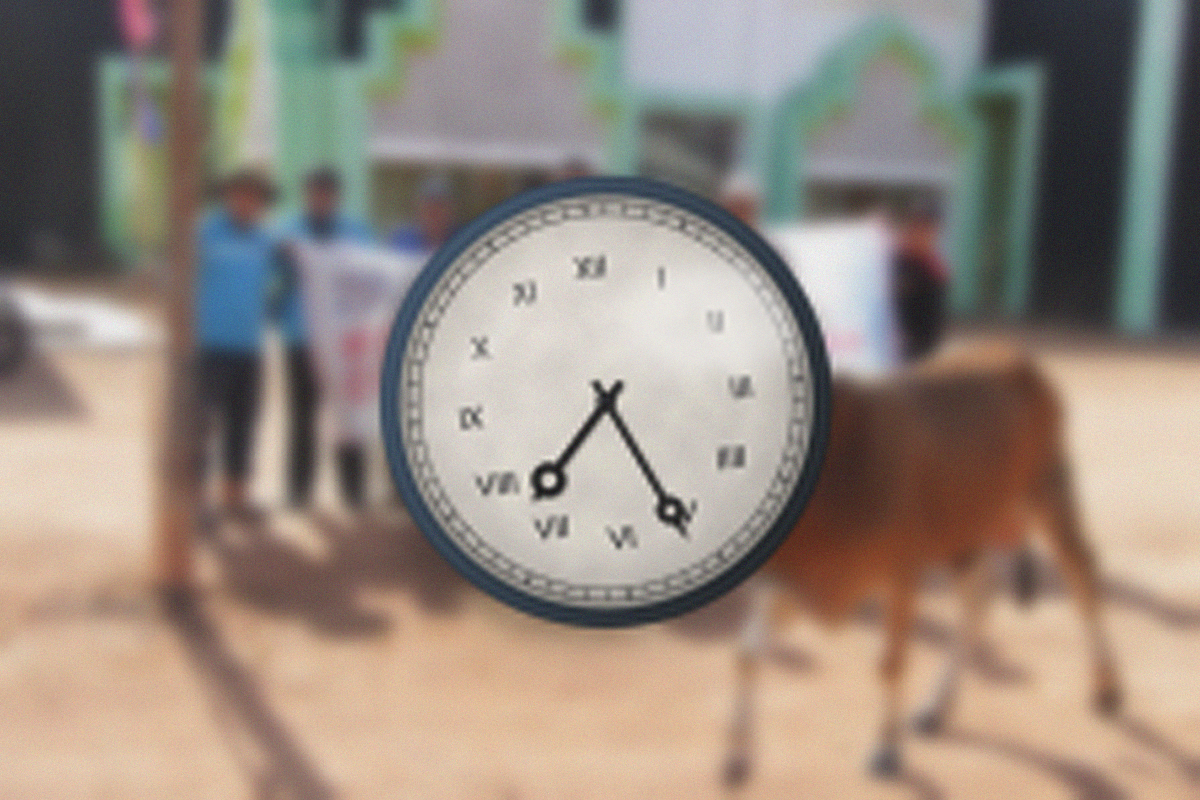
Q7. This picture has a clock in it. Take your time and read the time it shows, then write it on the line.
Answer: 7:26
